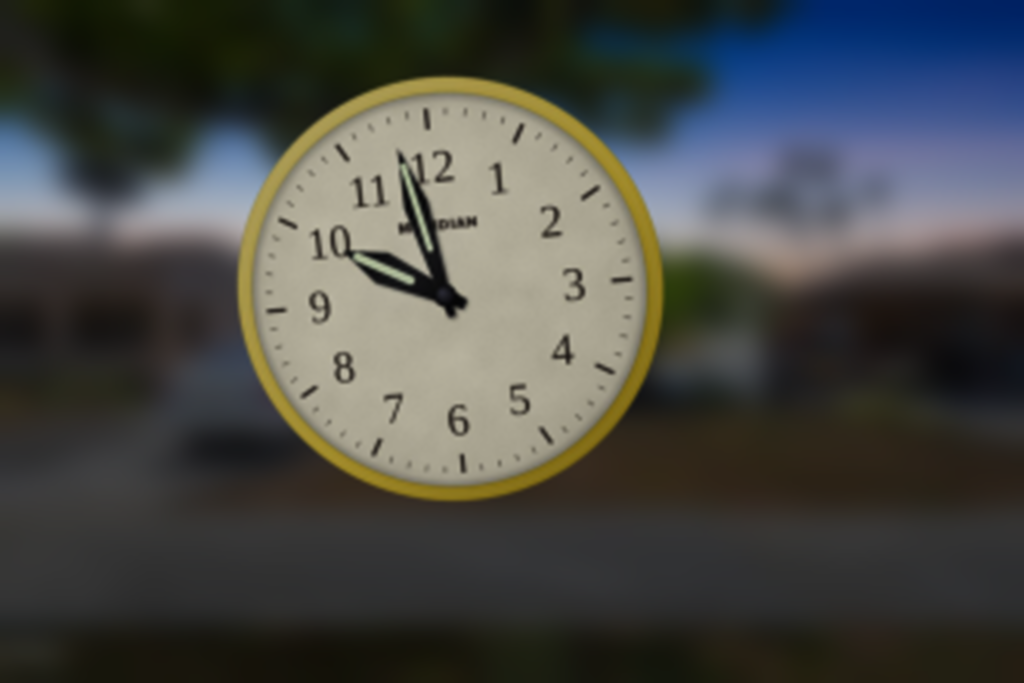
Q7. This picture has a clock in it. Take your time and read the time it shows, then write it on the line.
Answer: 9:58
